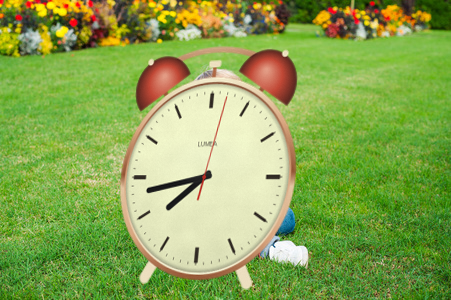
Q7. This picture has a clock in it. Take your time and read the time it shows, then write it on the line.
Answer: 7:43:02
